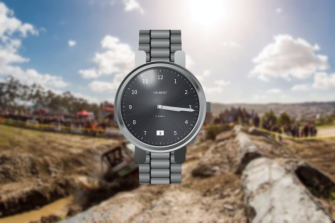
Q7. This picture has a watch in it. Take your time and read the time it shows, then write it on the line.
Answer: 3:16
